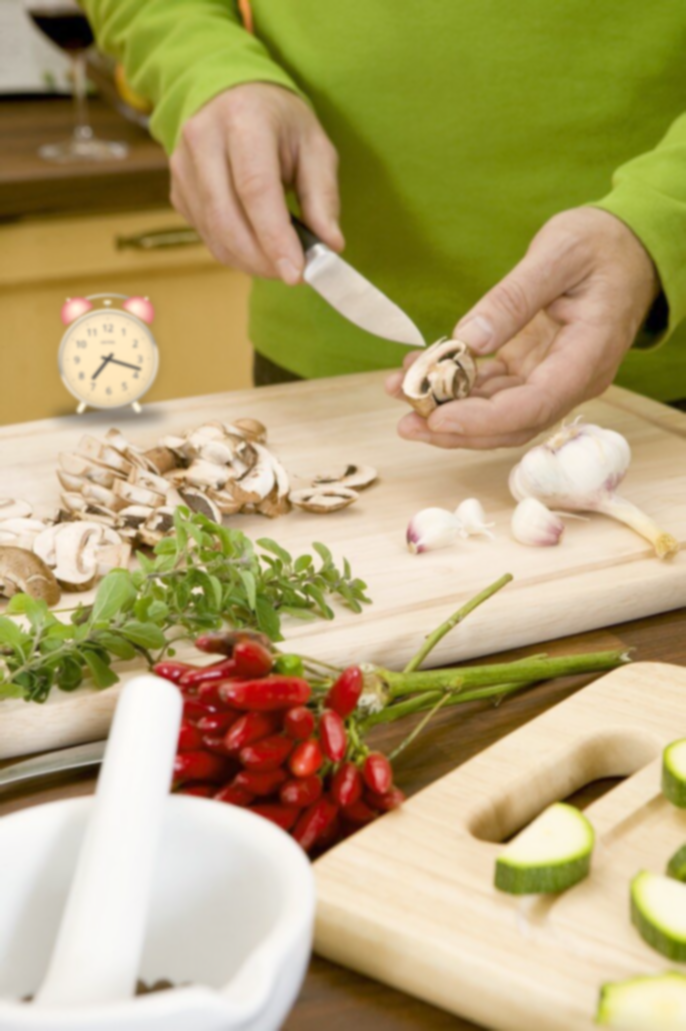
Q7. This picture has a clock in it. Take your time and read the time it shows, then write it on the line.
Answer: 7:18
